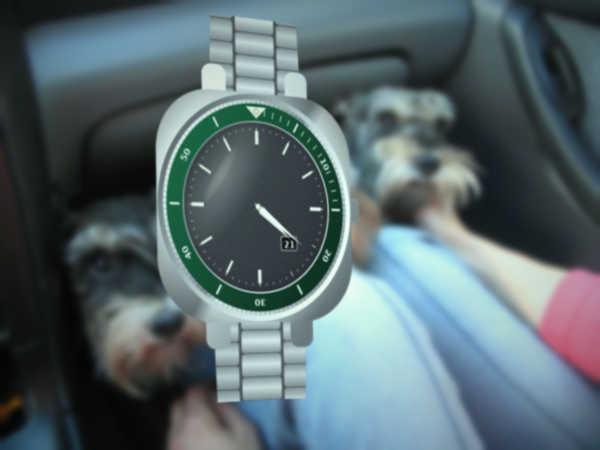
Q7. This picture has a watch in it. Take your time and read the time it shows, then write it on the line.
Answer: 4:21
